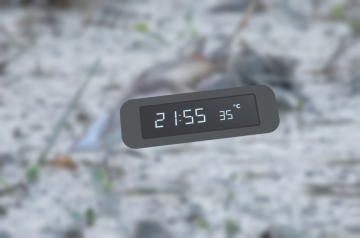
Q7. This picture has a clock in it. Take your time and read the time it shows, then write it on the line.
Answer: 21:55
